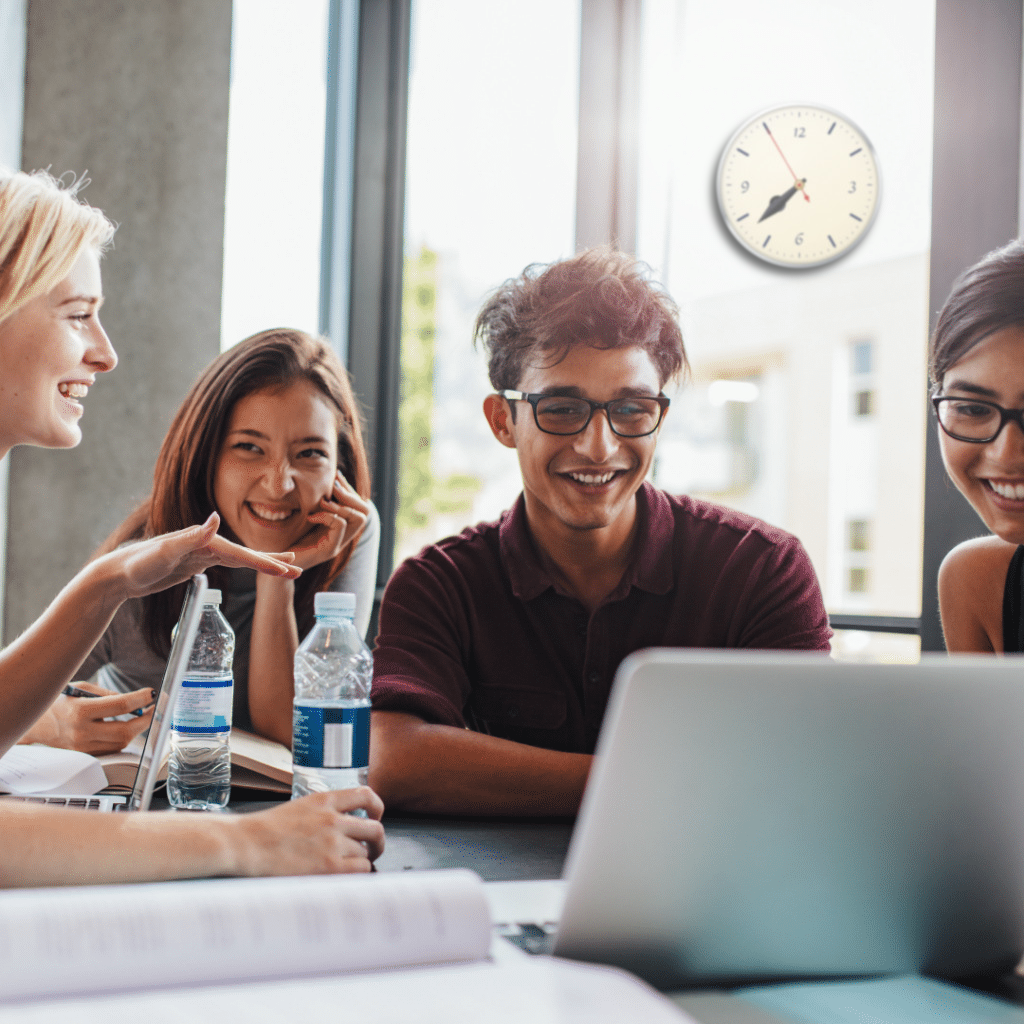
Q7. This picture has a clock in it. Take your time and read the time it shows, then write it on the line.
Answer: 7:37:55
